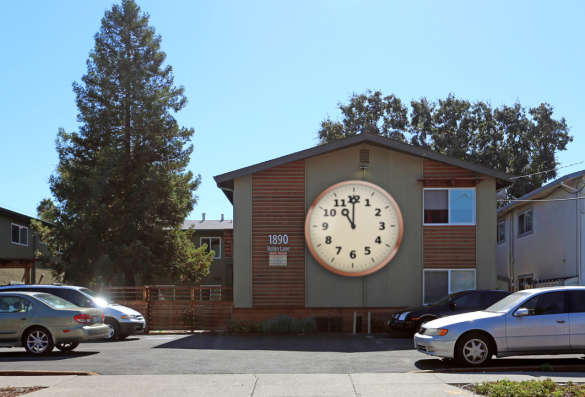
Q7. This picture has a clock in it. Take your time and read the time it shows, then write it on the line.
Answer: 11:00
